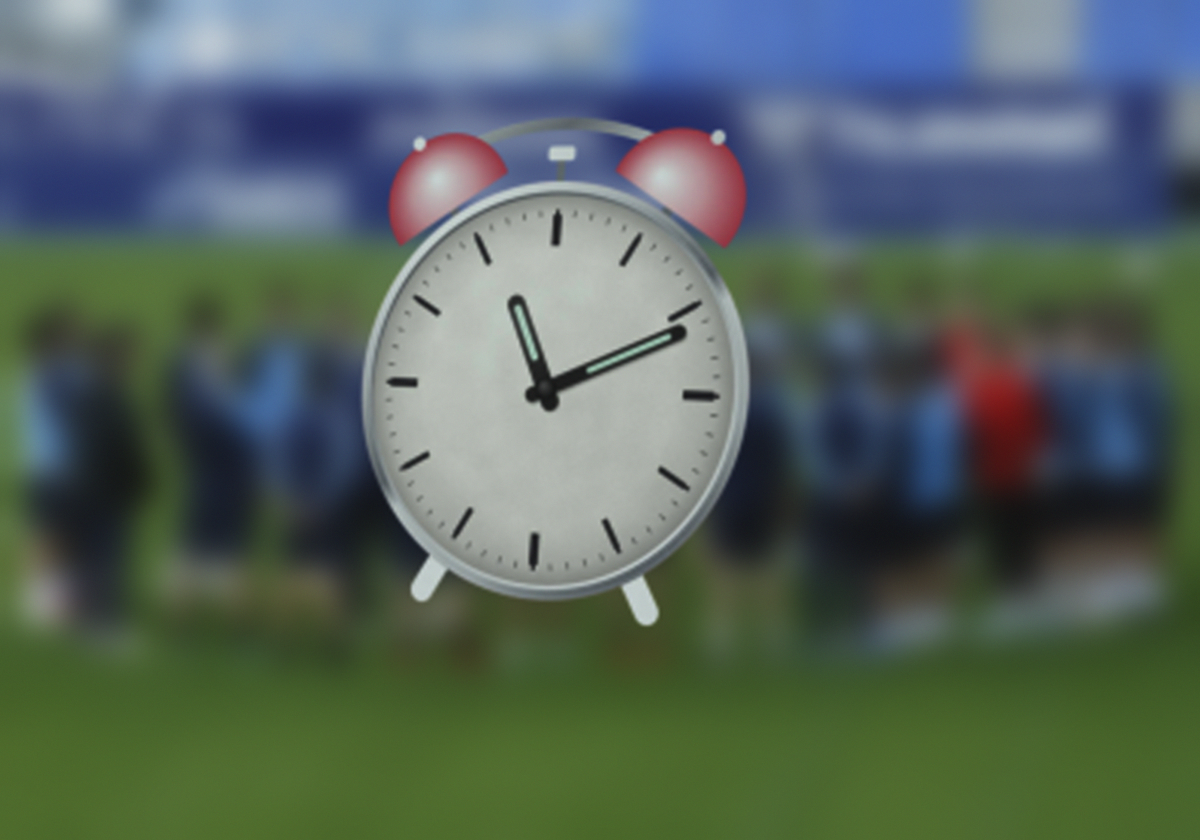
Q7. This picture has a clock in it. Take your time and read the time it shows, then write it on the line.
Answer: 11:11
